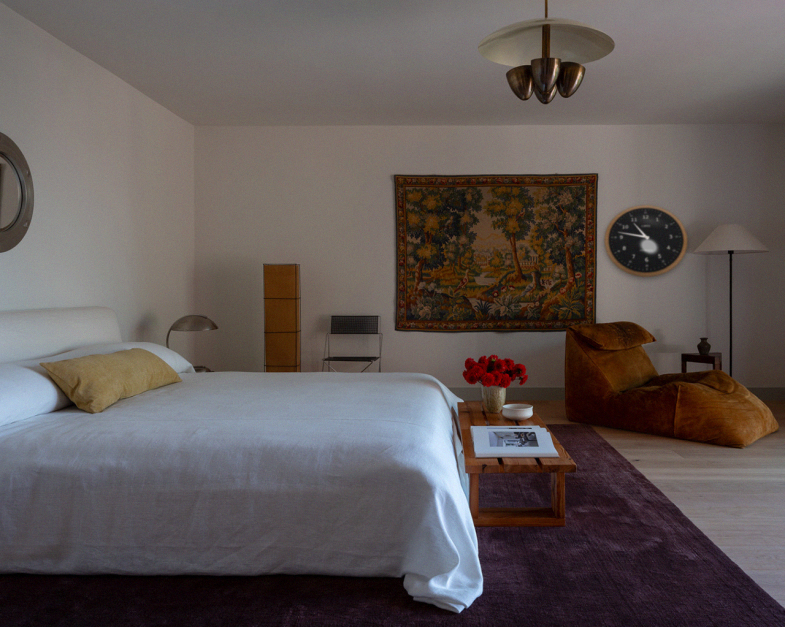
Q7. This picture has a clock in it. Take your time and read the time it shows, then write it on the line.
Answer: 10:47
